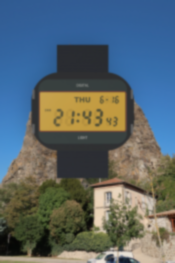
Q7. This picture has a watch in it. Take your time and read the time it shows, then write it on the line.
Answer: 21:43
